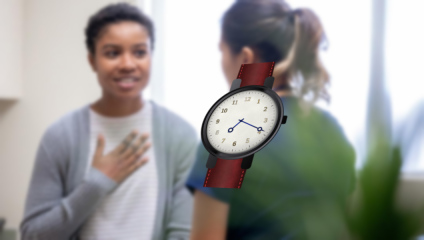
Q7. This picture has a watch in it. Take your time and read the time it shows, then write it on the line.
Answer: 7:19
